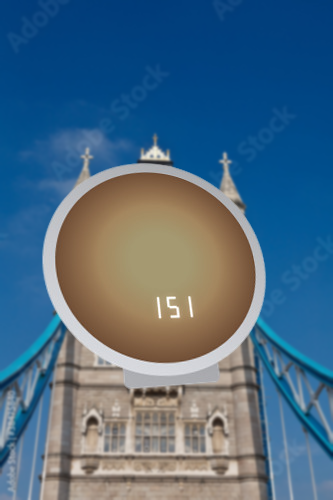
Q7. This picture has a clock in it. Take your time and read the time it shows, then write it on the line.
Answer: 1:51
